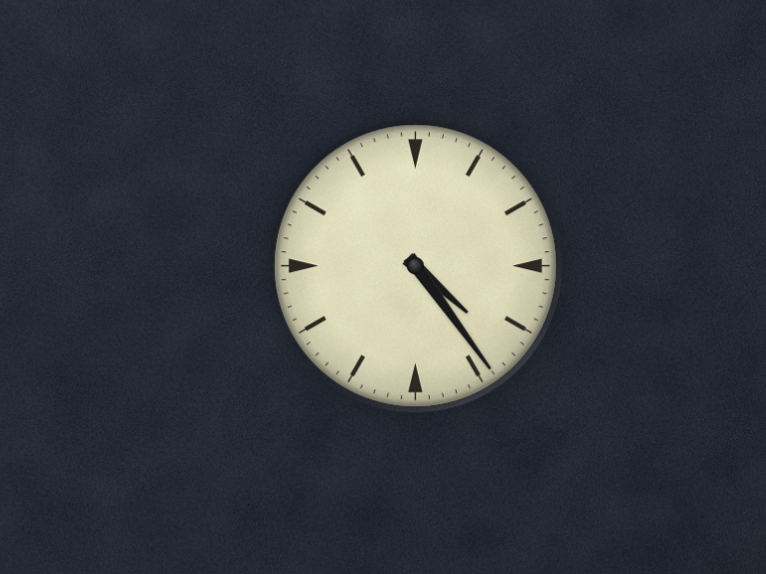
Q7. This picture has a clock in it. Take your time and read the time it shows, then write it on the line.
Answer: 4:24
